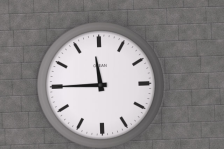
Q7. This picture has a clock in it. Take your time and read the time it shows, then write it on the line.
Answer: 11:45
